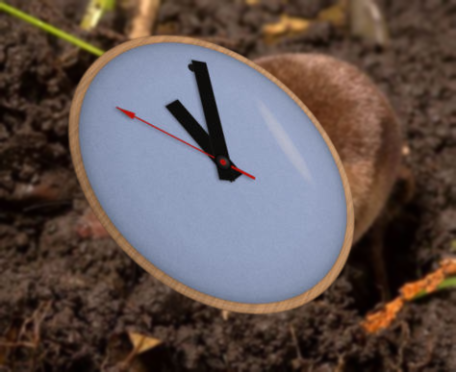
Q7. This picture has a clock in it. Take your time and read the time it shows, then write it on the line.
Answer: 11:00:50
